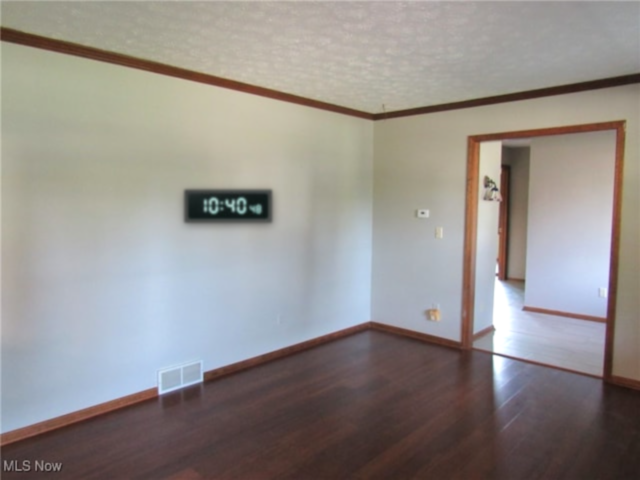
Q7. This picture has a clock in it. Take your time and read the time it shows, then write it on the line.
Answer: 10:40
